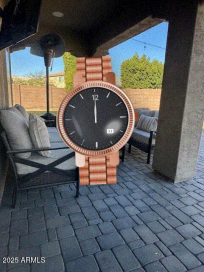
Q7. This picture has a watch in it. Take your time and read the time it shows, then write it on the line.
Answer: 12:00
